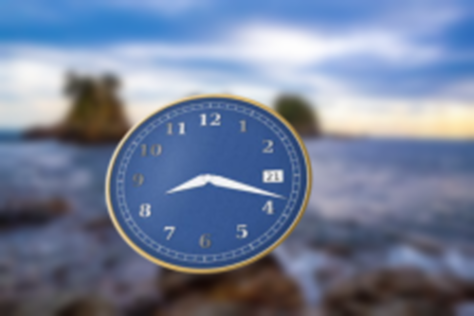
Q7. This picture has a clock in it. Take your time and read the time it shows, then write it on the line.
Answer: 8:18
